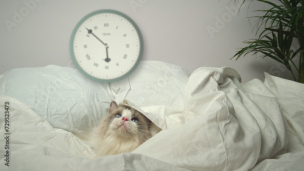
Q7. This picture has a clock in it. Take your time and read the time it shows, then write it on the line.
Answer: 5:52
